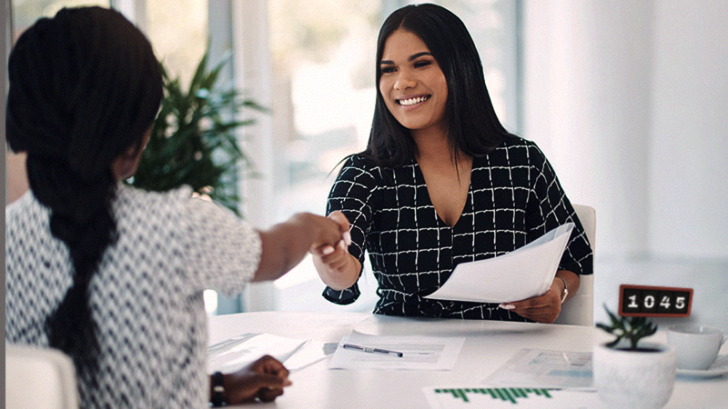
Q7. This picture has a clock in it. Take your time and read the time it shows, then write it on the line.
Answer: 10:45
